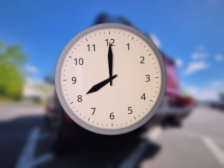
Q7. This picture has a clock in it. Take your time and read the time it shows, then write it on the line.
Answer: 8:00
